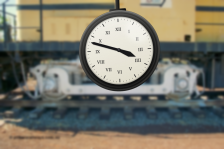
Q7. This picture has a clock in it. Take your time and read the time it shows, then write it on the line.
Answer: 3:48
